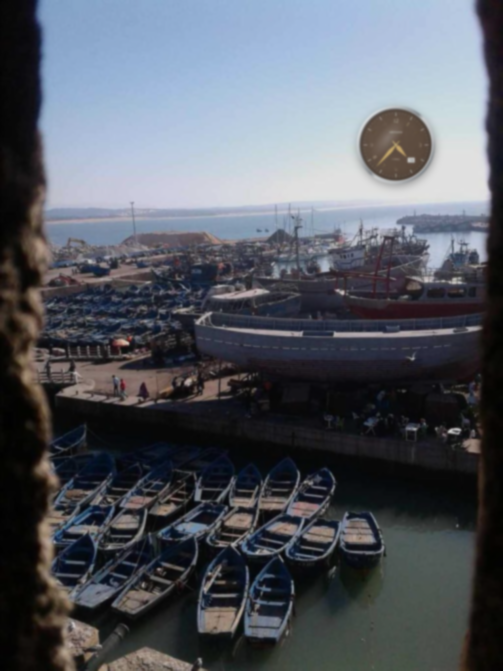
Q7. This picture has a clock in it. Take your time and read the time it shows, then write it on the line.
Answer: 4:37
